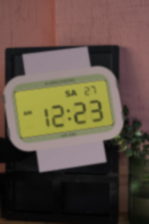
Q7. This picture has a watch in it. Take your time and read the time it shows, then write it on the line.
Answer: 12:23
